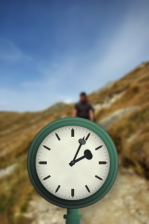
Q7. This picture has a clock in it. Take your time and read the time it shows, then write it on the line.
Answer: 2:04
